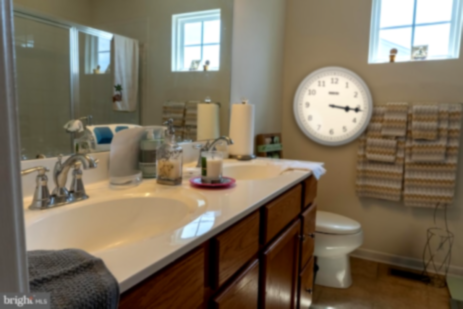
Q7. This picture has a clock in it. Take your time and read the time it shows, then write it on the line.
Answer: 3:16
